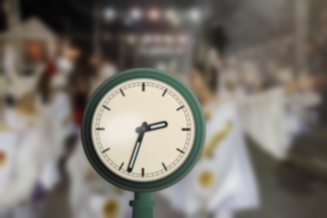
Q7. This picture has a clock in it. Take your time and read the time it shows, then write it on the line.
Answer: 2:33
